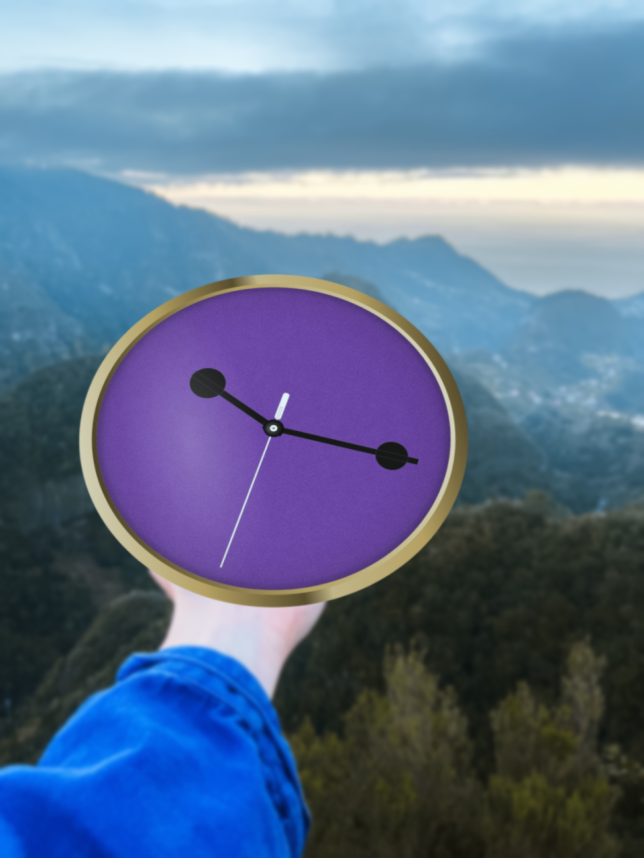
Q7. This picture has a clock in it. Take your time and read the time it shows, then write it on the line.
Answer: 10:17:33
